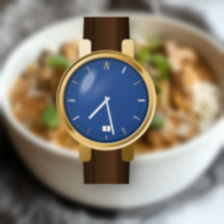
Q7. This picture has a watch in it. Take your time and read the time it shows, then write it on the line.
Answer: 7:28
